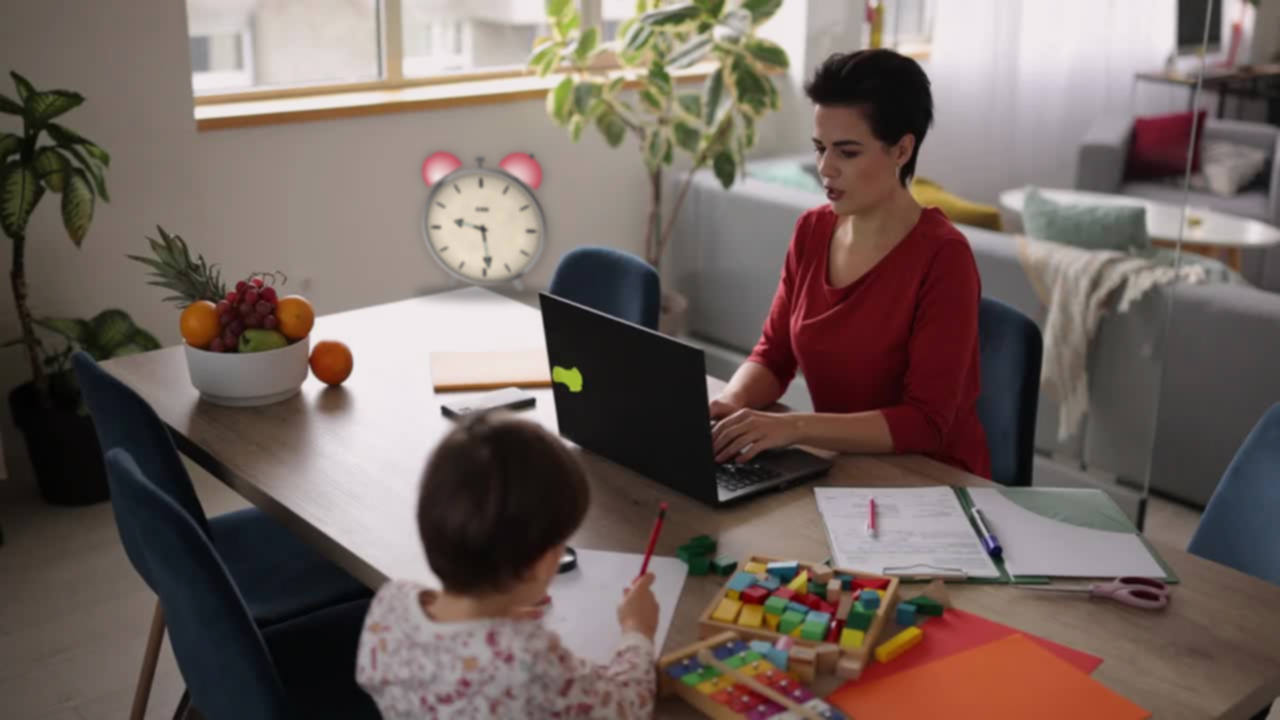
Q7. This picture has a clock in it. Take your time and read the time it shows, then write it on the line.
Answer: 9:29
